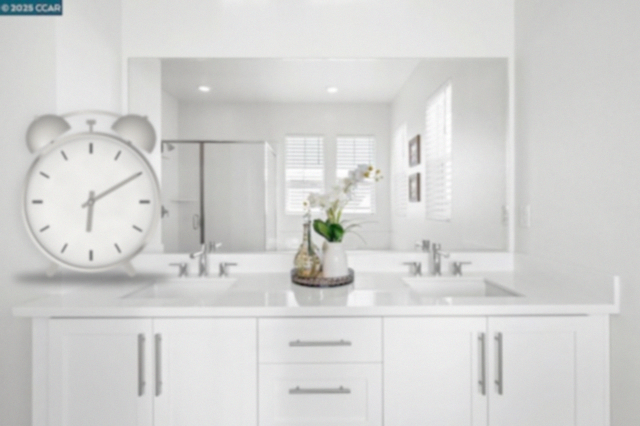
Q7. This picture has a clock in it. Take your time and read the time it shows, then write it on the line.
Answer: 6:10
